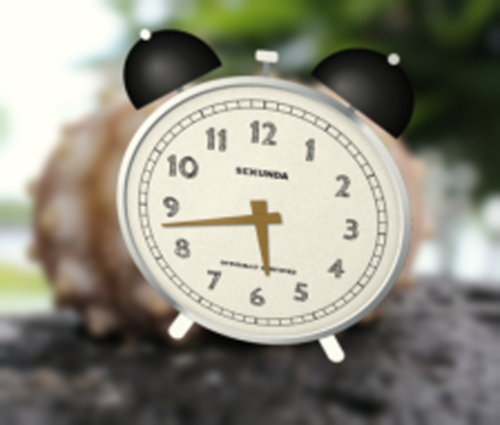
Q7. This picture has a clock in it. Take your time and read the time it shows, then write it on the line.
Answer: 5:43
